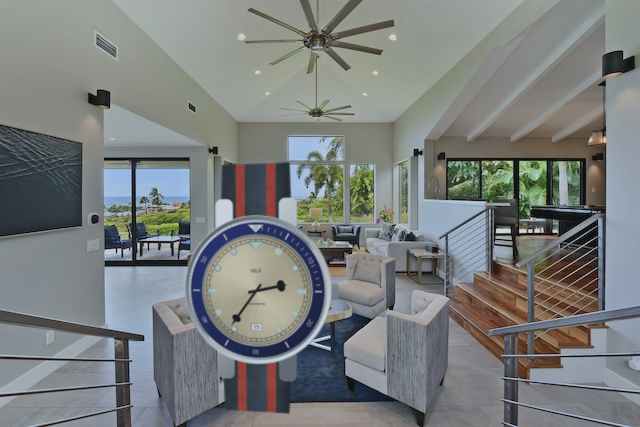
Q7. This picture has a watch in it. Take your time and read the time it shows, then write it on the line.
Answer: 2:36
